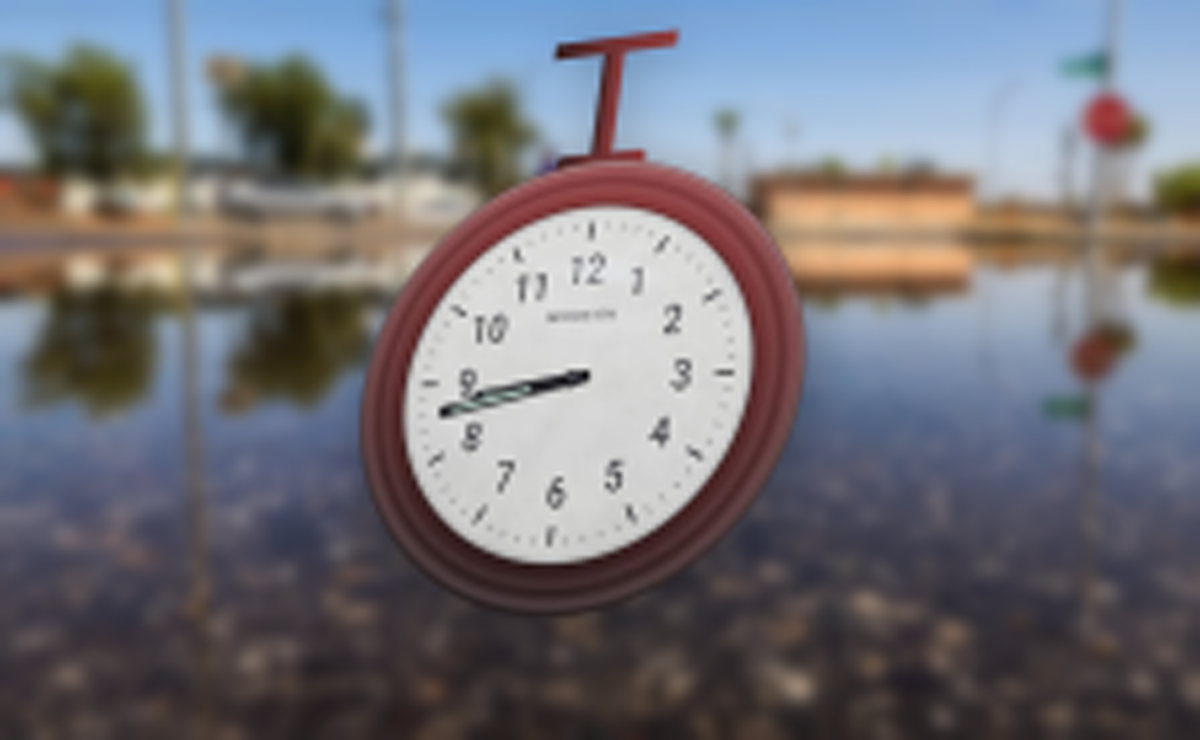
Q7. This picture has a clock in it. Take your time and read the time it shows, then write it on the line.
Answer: 8:43
